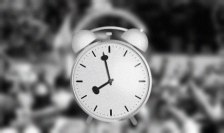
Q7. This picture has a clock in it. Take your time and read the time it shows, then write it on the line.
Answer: 7:58
